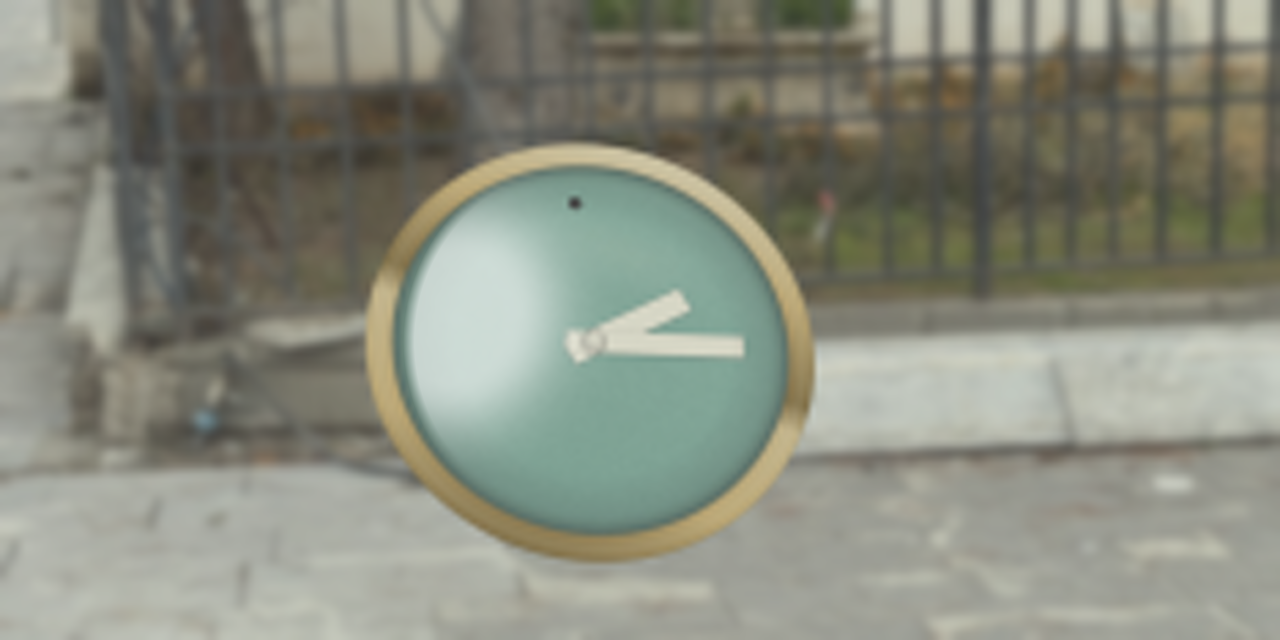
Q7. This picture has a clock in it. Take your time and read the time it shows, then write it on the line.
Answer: 2:16
